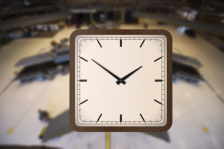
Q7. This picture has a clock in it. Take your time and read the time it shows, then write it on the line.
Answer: 1:51
